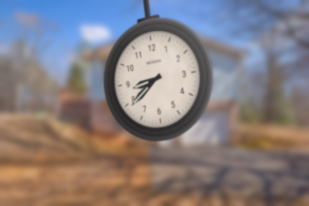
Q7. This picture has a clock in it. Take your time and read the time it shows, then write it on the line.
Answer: 8:39
